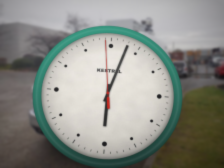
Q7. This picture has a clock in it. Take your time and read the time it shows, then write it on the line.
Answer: 6:02:59
